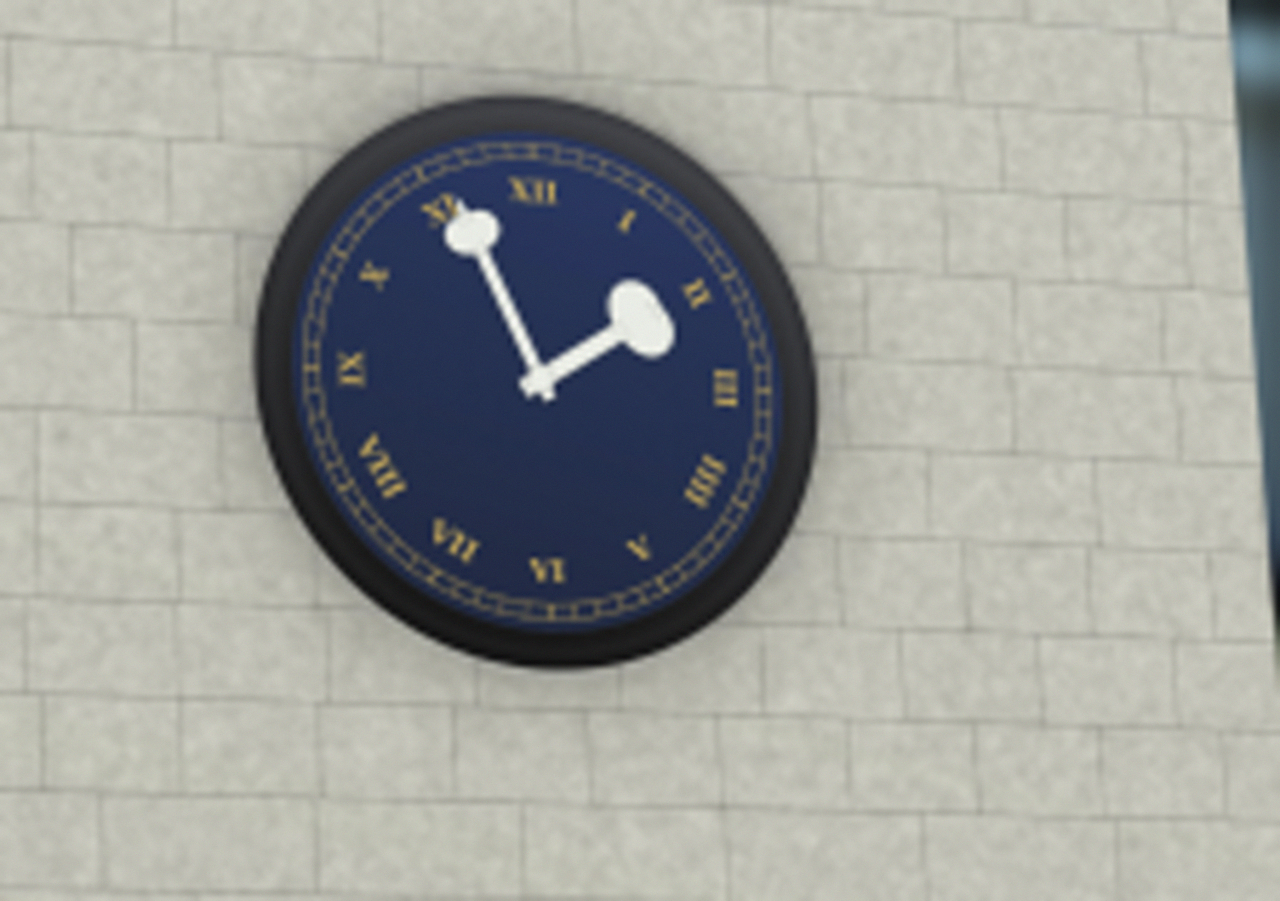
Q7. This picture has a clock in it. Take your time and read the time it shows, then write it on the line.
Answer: 1:56
